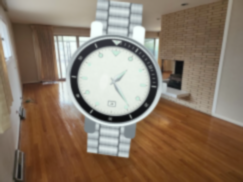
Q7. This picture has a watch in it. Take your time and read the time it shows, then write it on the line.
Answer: 1:24
